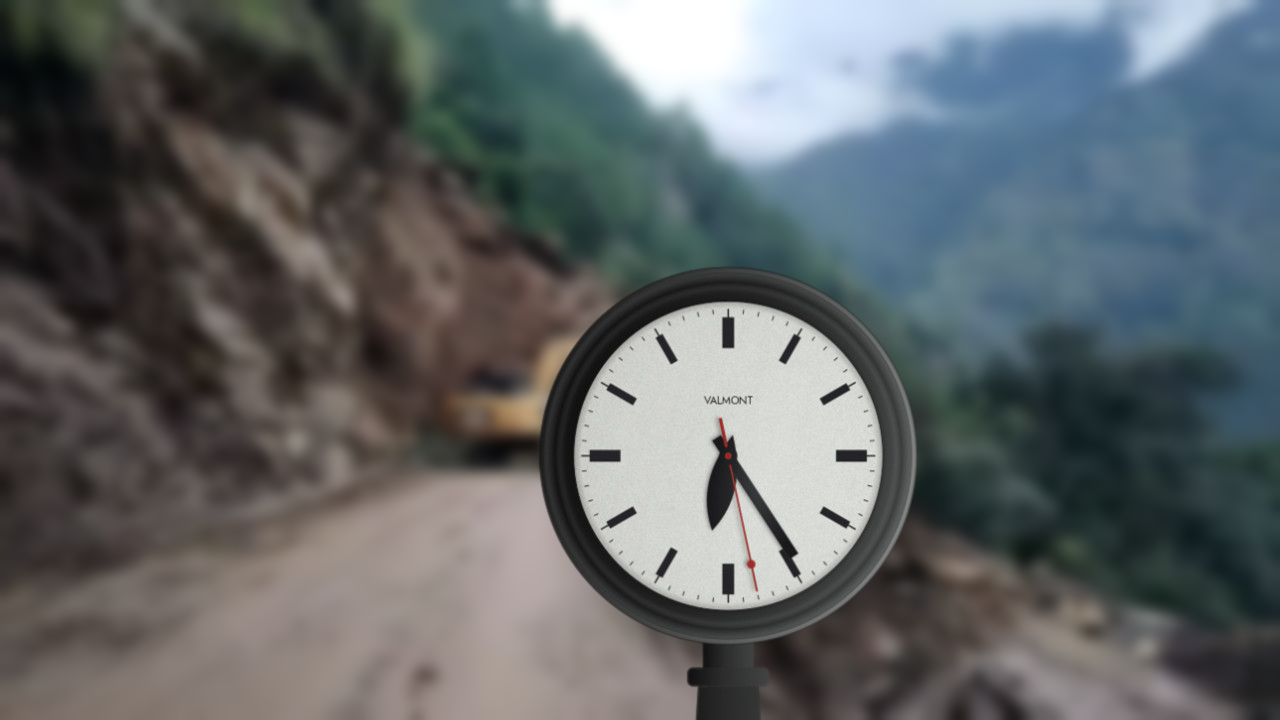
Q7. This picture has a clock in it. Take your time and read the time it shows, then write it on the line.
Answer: 6:24:28
